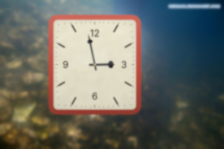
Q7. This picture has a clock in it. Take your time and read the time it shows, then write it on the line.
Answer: 2:58
